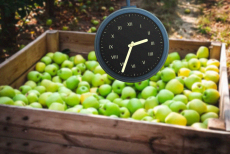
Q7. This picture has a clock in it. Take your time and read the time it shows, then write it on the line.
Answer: 2:34
